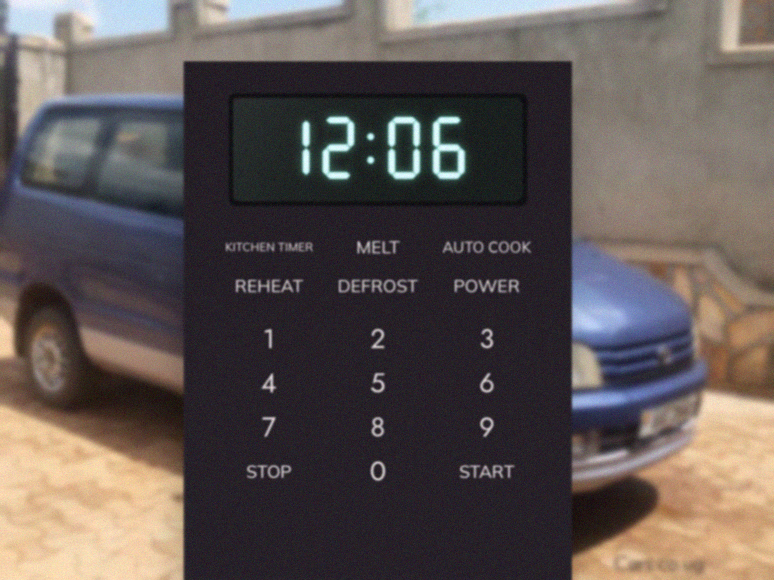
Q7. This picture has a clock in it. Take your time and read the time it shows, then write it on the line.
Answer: 12:06
